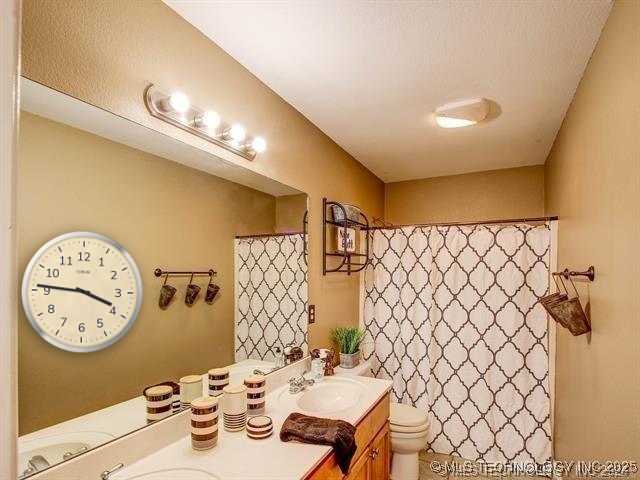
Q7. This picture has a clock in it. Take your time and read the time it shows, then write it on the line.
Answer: 3:46
